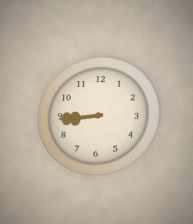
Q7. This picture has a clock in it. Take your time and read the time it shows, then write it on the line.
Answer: 8:44
